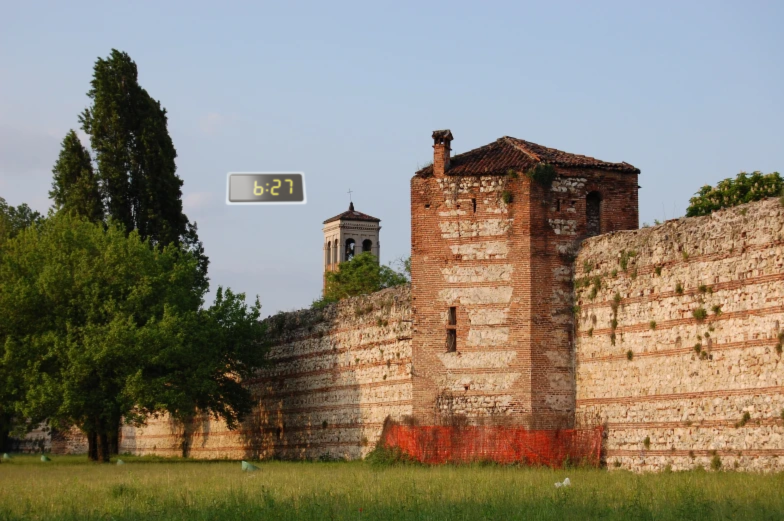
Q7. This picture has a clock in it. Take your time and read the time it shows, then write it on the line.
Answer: 6:27
